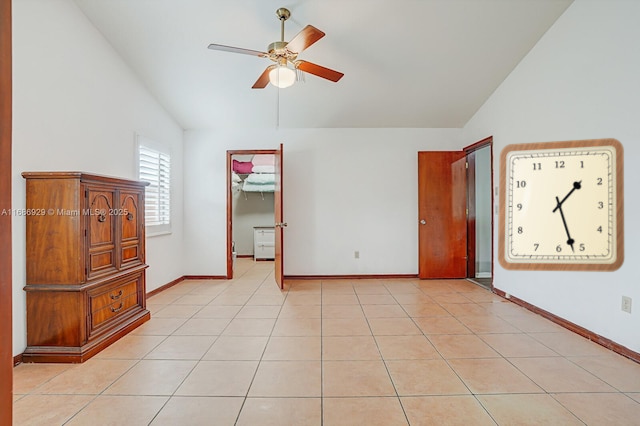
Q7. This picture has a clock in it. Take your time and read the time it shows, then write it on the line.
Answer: 1:27
